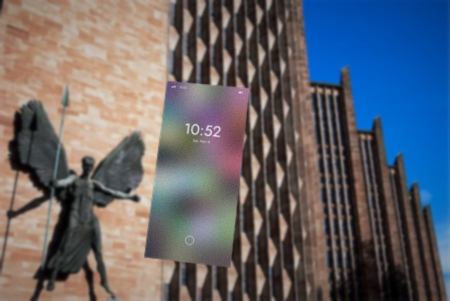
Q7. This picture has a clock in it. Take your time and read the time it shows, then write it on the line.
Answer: 10:52
